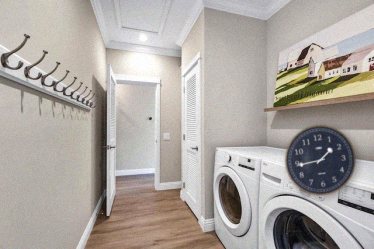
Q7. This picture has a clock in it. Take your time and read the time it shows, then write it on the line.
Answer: 1:44
